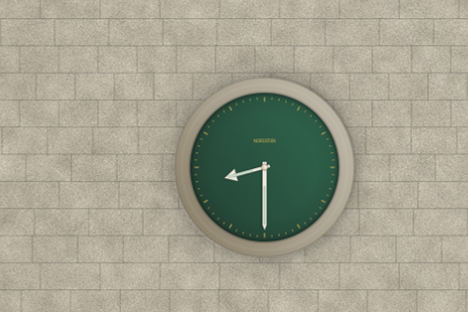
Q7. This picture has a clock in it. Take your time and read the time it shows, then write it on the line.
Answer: 8:30
